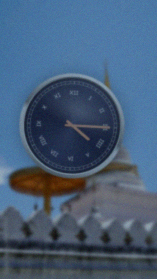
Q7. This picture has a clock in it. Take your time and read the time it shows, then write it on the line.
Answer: 4:15
